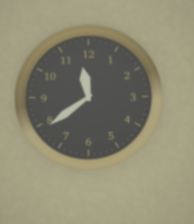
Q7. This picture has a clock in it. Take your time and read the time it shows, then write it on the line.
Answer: 11:39
